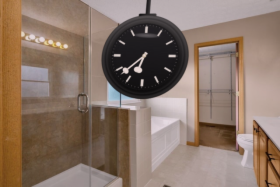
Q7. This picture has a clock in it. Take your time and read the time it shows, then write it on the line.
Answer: 6:38
